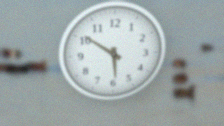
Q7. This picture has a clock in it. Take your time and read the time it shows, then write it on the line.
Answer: 5:51
